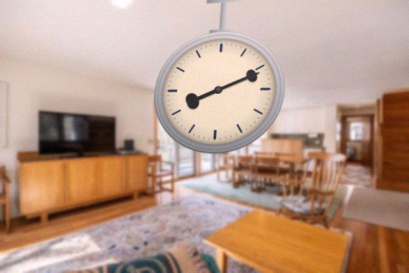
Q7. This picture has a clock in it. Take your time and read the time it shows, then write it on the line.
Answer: 8:11
